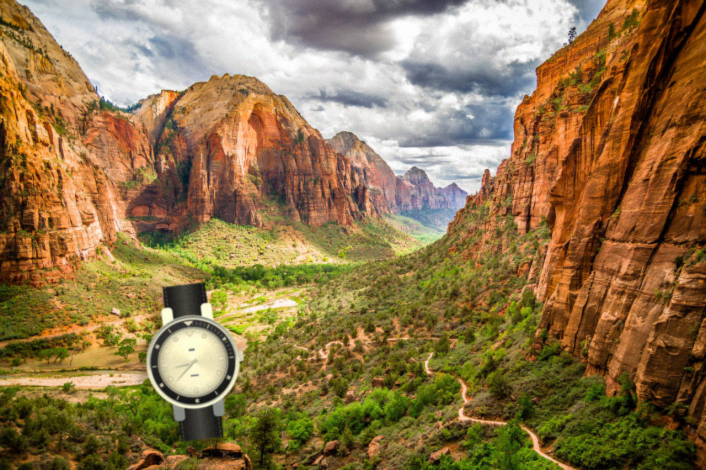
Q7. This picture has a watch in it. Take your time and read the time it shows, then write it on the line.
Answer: 8:38
